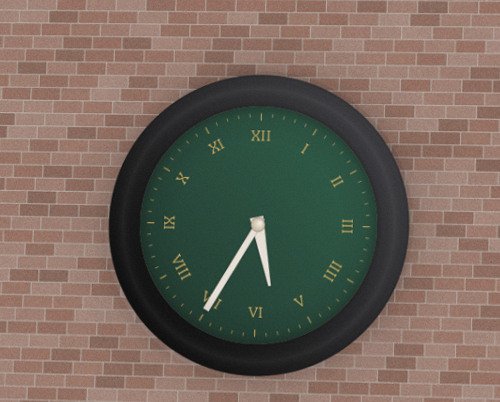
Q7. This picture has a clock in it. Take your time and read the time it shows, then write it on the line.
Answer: 5:35
